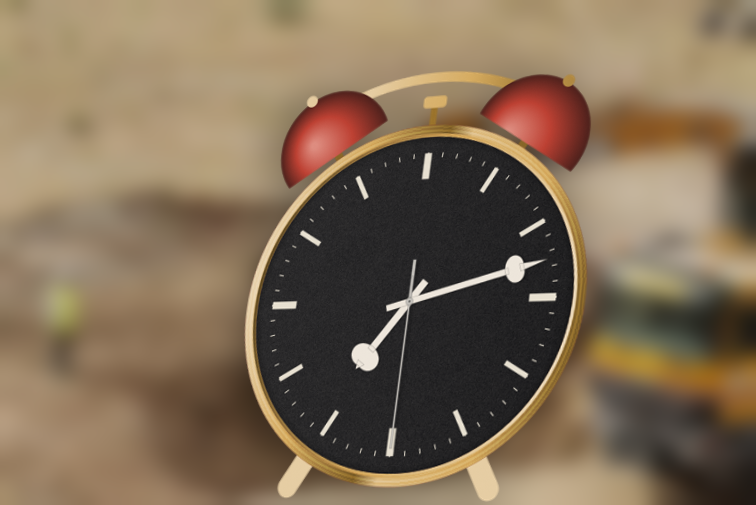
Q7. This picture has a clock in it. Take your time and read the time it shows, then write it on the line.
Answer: 7:12:30
